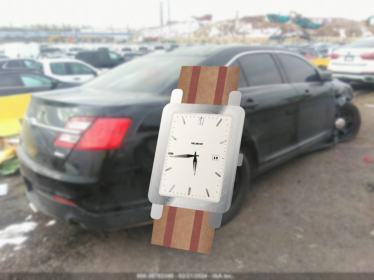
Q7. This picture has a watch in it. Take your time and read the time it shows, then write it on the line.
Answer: 5:44
